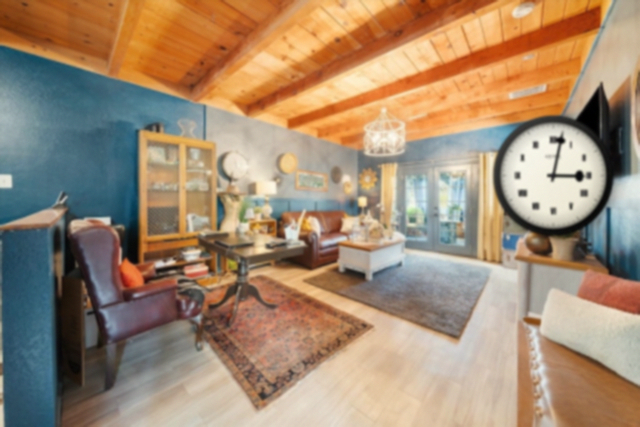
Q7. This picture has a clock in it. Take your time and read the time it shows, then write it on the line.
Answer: 3:02
